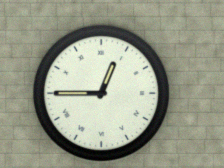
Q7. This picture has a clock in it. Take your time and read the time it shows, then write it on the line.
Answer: 12:45
